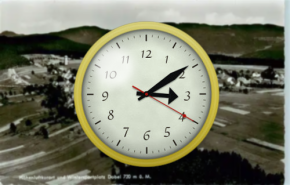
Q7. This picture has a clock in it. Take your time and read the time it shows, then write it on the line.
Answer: 3:09:20
